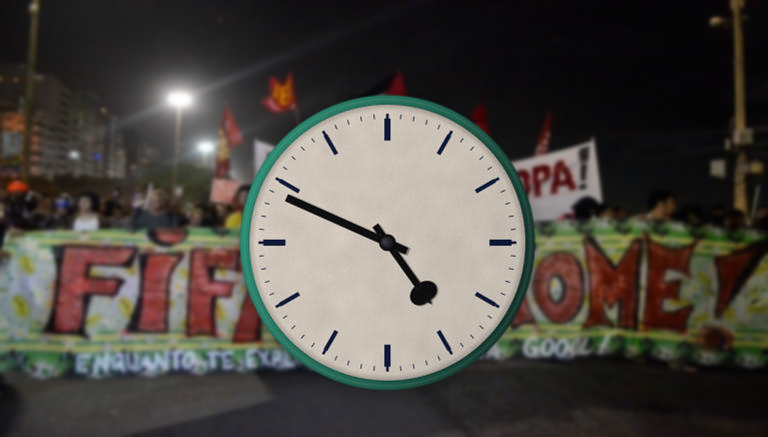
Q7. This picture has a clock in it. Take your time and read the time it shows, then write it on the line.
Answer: 4:49
